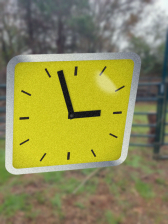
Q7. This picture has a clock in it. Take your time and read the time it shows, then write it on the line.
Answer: 2:57
